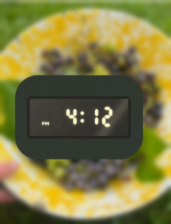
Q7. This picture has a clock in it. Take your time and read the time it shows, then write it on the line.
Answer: 4:12
